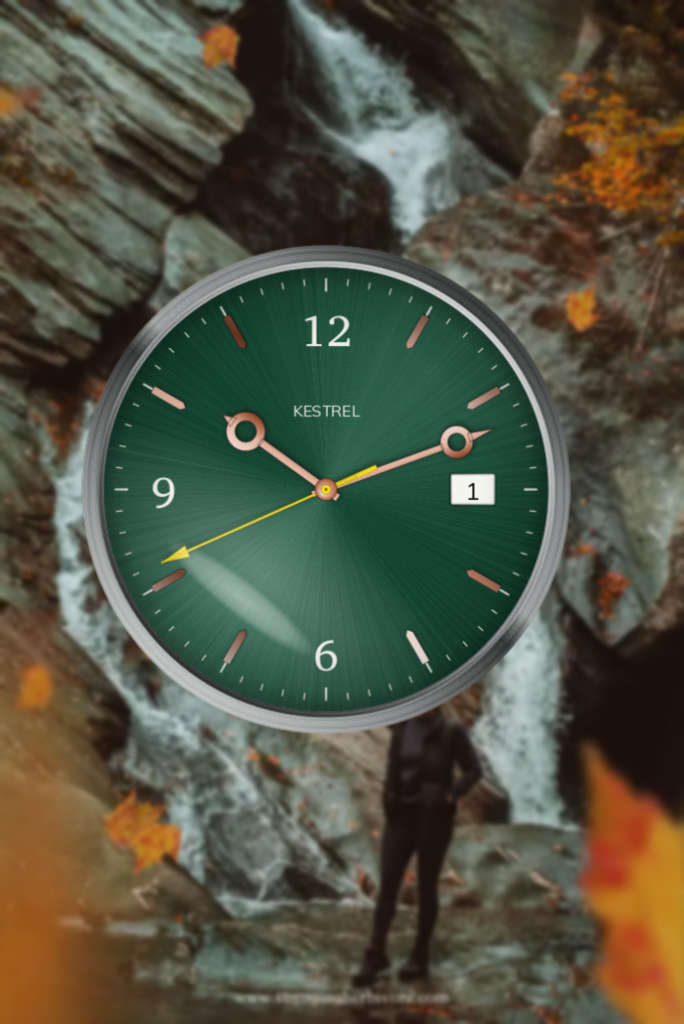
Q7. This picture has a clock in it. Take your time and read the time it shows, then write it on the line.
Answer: 10:11:41
